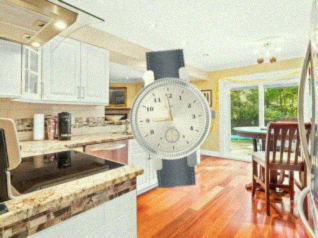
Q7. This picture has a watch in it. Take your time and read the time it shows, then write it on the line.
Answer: 8:59
